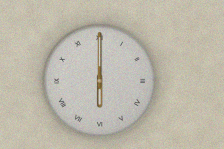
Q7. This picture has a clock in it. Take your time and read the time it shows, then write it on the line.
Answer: 6:00
